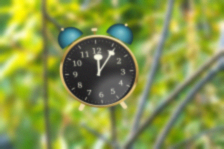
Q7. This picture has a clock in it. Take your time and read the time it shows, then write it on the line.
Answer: 12:06
